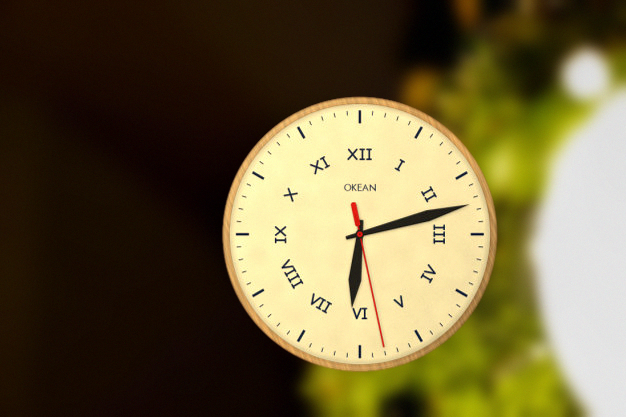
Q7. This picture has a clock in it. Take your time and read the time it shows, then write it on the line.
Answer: 6:12:28
